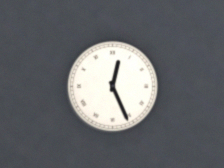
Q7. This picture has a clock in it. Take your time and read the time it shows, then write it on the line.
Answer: 12:26
